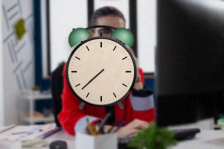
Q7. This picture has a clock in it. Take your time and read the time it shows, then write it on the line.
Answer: 7:38
